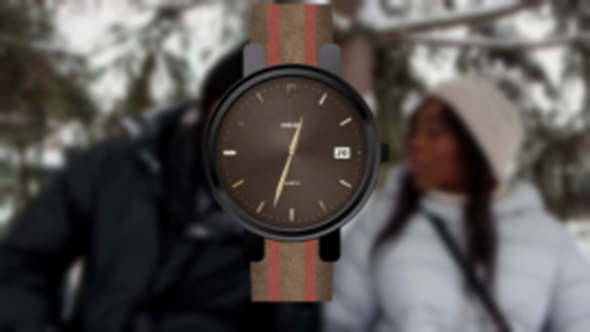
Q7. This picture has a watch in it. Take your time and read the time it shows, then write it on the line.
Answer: 12:33
